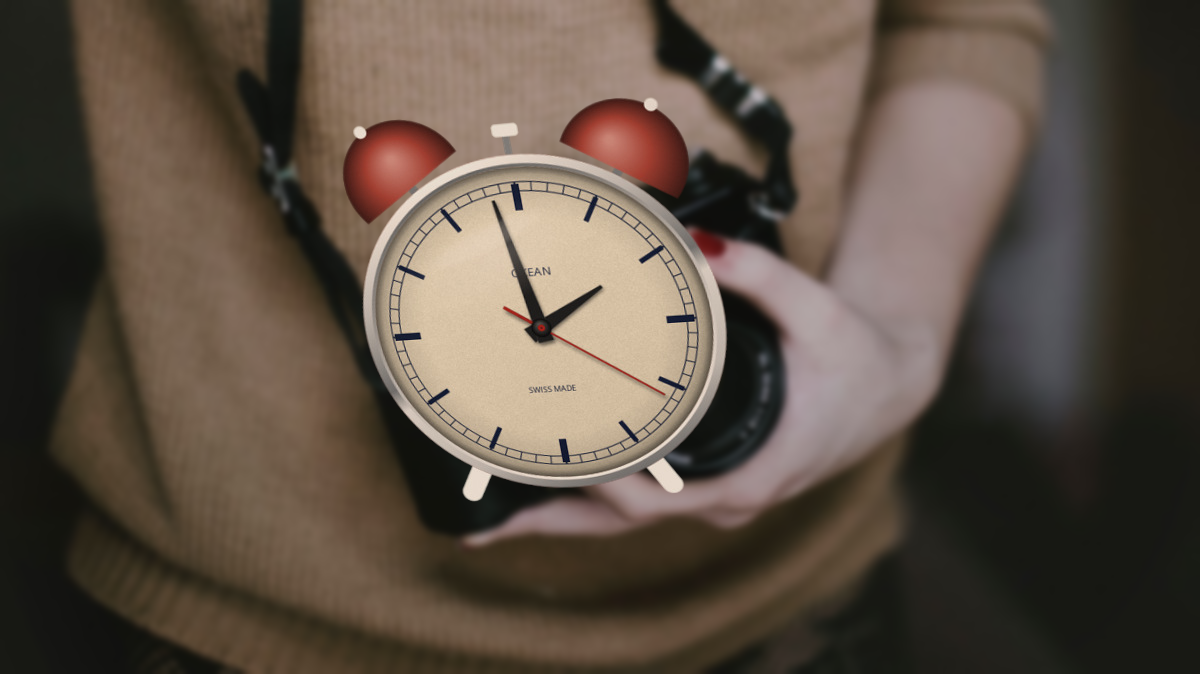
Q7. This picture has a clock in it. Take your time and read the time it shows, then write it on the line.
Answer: 1:58:21
